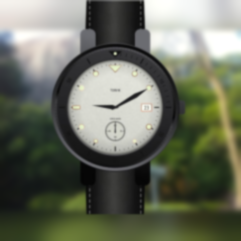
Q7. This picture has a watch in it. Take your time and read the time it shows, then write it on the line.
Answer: 9:10
